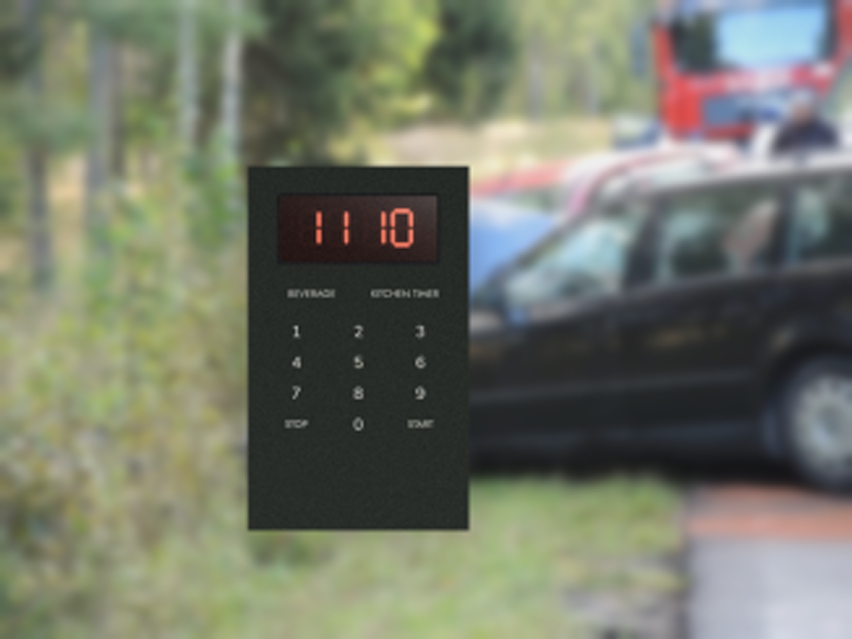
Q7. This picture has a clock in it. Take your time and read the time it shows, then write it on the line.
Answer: 11:10
